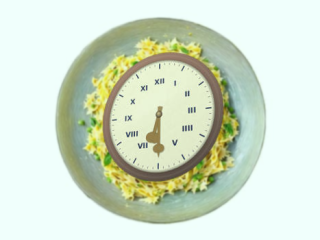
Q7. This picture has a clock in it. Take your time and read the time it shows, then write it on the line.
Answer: 6:30
